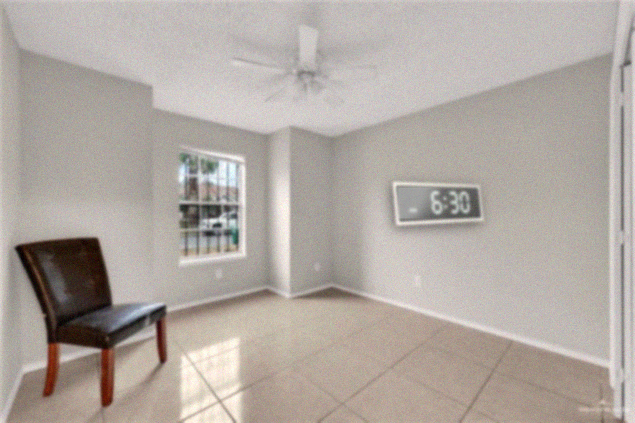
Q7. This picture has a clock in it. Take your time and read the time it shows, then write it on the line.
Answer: 6:30
